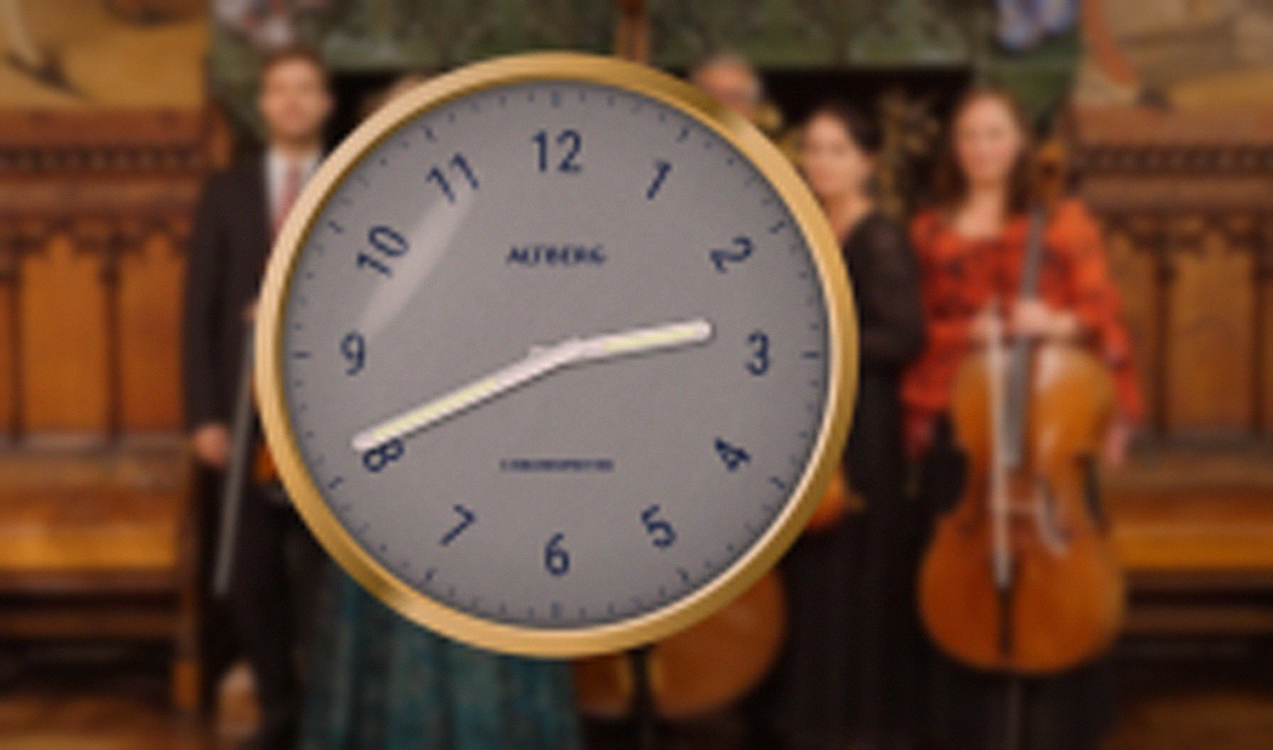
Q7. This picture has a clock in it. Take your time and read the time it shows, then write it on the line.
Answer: 2:41
